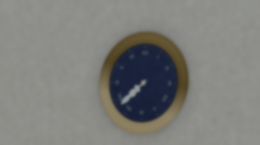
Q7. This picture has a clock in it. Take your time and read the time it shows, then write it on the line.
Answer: 7:38
